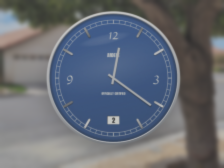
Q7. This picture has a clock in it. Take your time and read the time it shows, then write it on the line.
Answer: 12:21
